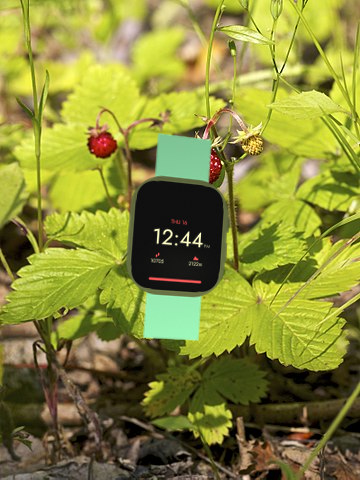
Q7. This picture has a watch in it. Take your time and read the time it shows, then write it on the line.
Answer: 12:44
